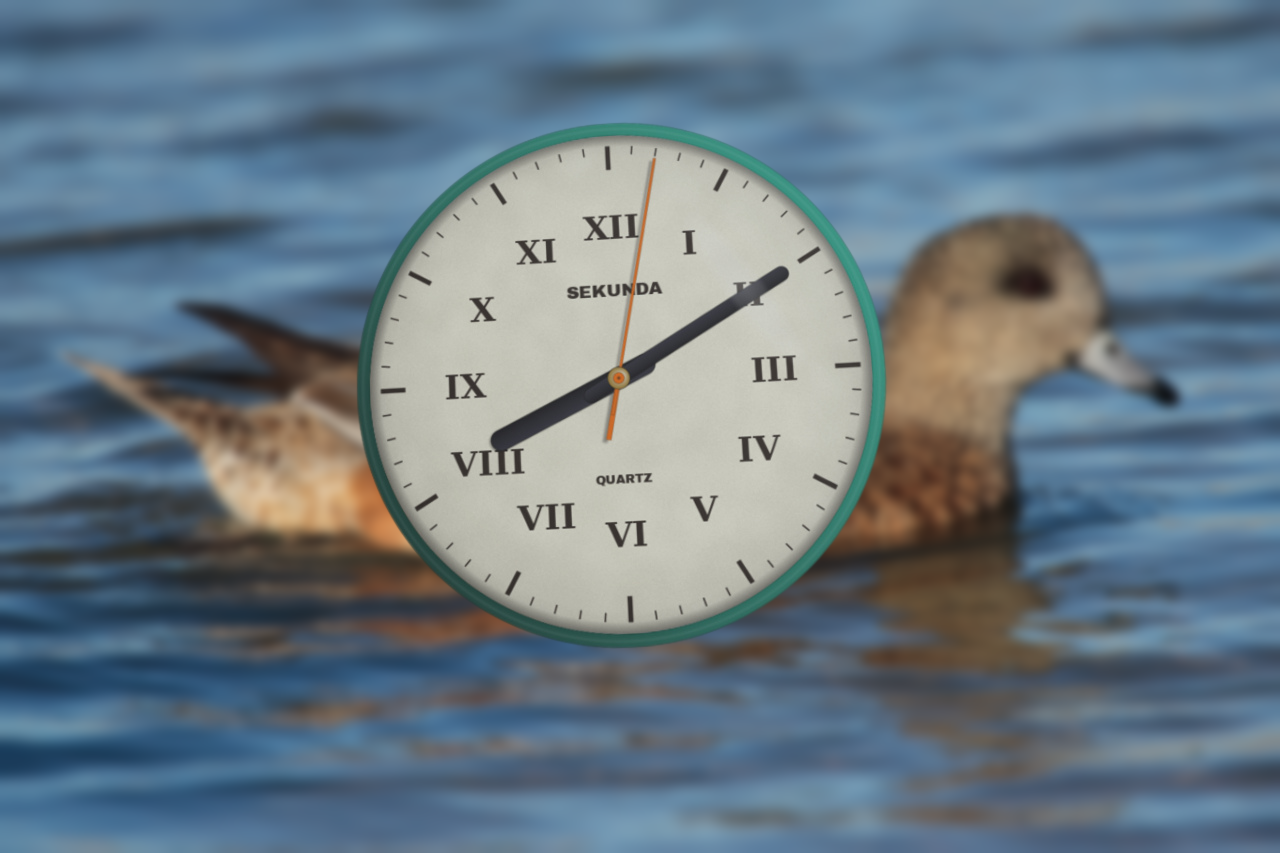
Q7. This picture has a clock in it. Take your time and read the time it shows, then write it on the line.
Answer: 8:10:02
